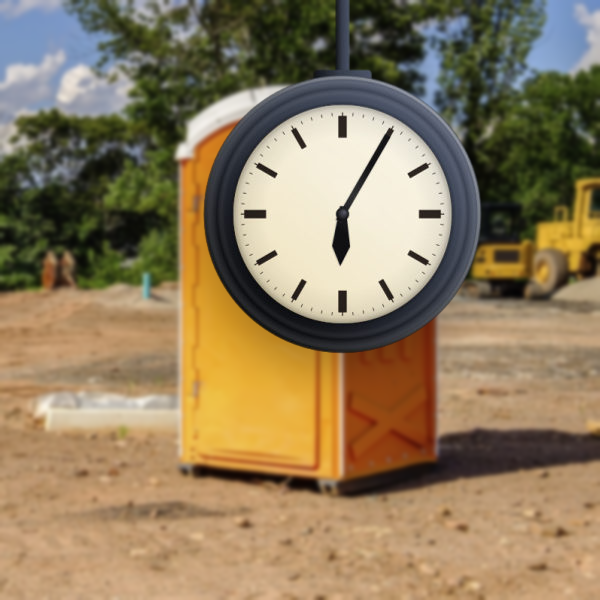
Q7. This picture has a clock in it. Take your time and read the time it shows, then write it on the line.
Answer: 6:05
